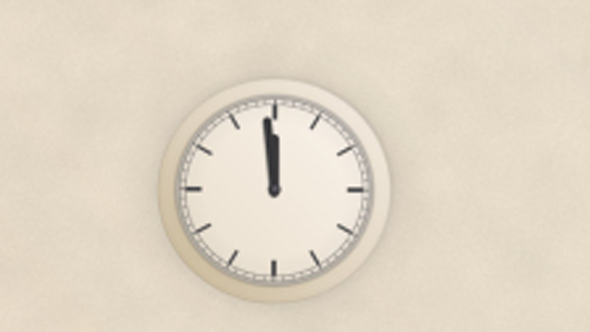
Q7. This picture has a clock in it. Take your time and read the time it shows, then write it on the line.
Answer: 11:59
